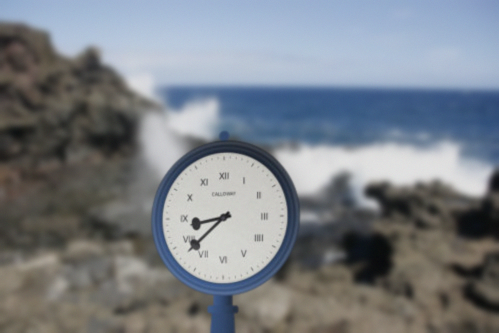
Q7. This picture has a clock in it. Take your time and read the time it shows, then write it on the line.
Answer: 8:38
